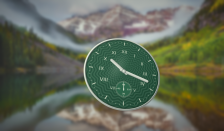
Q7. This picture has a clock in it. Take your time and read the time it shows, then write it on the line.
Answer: 10:18
